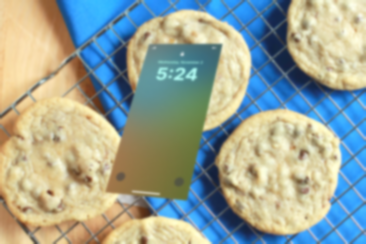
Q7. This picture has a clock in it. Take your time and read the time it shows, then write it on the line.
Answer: 5:24
